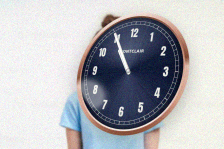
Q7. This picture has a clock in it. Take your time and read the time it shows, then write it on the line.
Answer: 10:55
